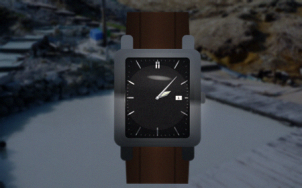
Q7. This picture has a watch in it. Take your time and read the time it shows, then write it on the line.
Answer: 2:07
